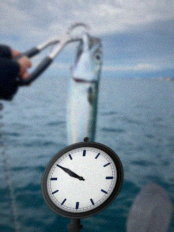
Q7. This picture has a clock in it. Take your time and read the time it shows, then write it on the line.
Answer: 9:50
